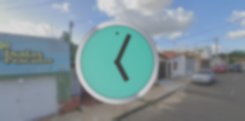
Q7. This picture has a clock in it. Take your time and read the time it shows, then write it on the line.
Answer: 5:04
